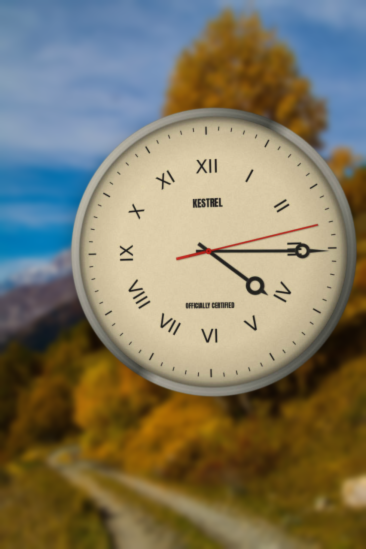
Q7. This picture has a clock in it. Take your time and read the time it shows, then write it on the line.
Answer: 4:15:13
